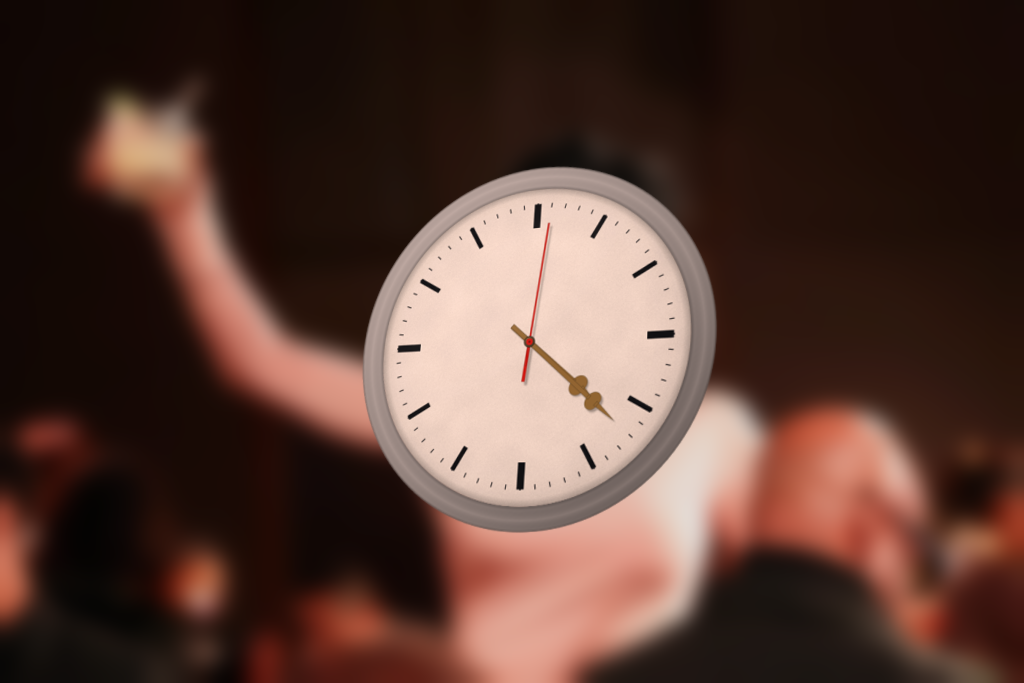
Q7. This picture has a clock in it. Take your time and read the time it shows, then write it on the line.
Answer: 4:22:01
